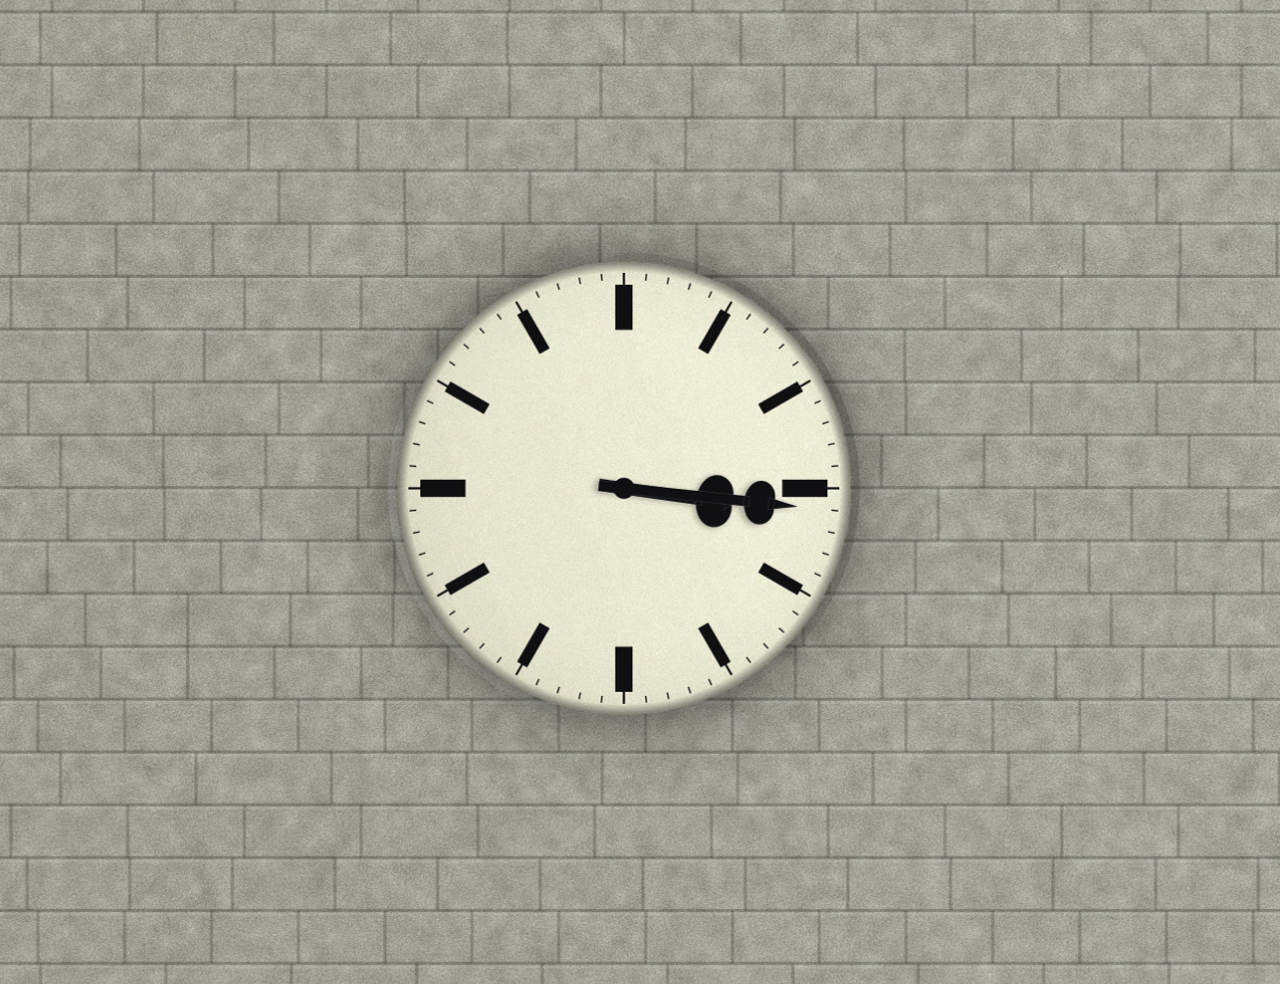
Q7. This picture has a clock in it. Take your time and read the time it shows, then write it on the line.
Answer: 3:16
